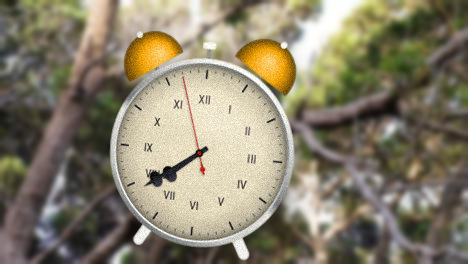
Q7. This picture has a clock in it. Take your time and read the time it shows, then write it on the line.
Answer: 7:38:57
